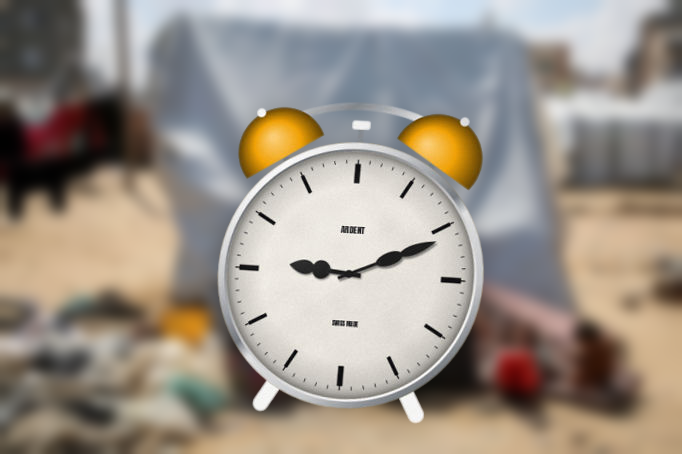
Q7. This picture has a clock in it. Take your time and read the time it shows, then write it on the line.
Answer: 9:11
